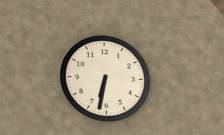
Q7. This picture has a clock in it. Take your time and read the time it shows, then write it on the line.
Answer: 6:32
